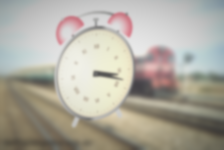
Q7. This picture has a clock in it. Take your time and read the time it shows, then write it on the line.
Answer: 3:18
